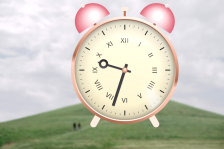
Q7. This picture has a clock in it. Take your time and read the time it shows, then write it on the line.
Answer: 9:33
